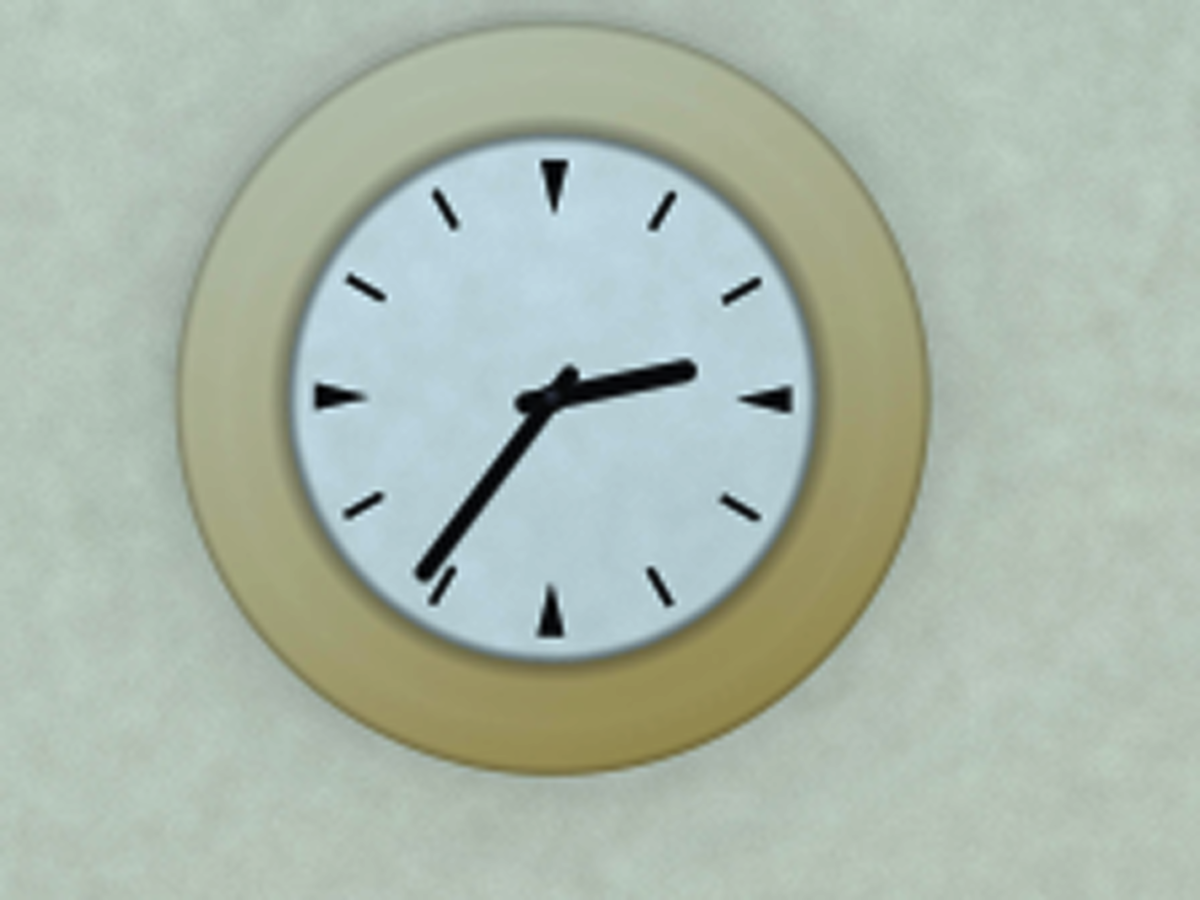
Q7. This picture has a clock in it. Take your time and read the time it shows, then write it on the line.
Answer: 2:36
